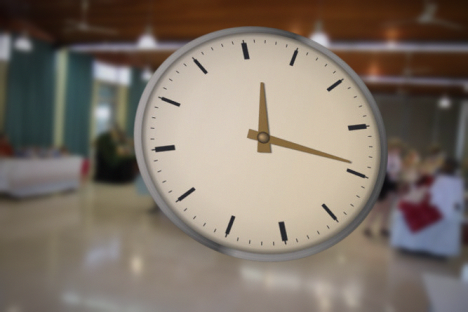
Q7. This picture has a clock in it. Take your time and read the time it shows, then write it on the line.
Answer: 12:19
